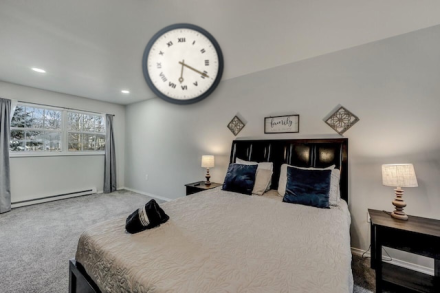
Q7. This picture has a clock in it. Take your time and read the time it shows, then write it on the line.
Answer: 6:20
